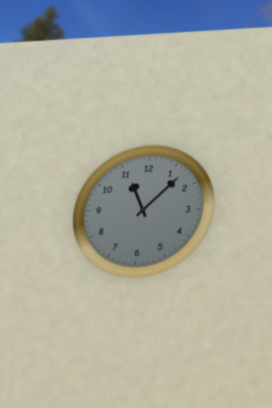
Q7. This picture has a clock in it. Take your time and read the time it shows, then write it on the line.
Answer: 11:07
